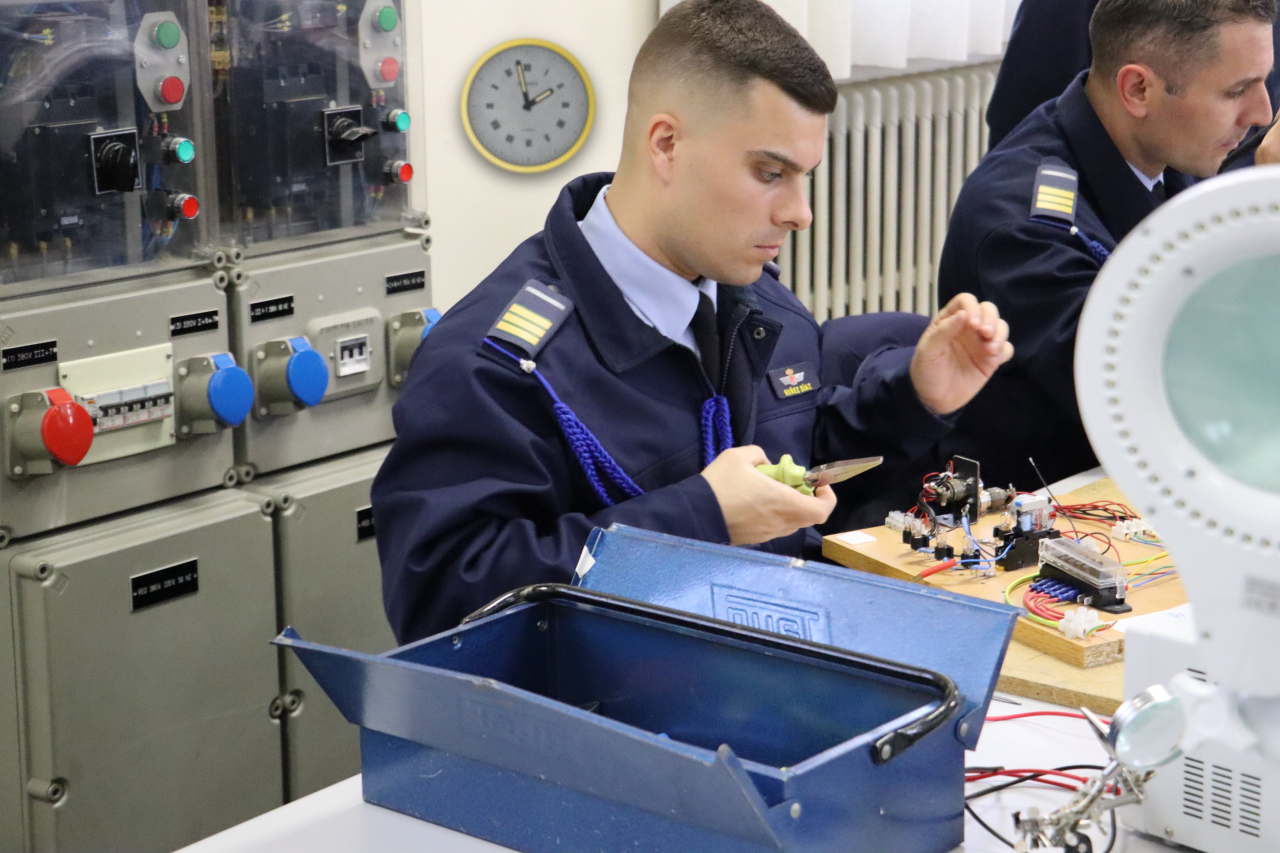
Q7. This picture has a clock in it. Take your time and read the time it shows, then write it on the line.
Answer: 1:58
